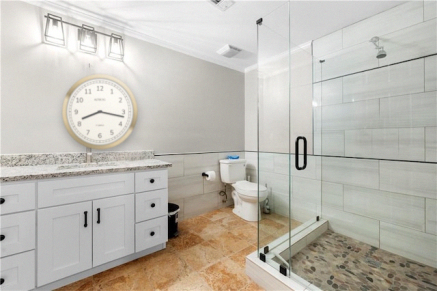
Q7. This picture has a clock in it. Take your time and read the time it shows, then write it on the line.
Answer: 8:17
